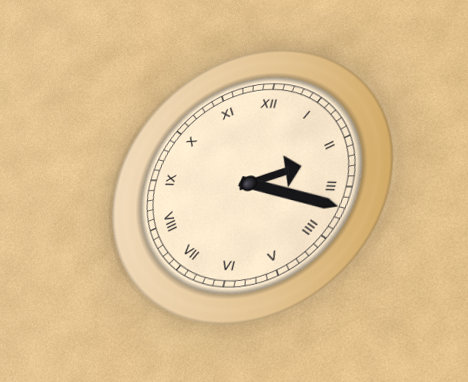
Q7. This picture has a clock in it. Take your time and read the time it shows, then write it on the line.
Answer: 2:17
